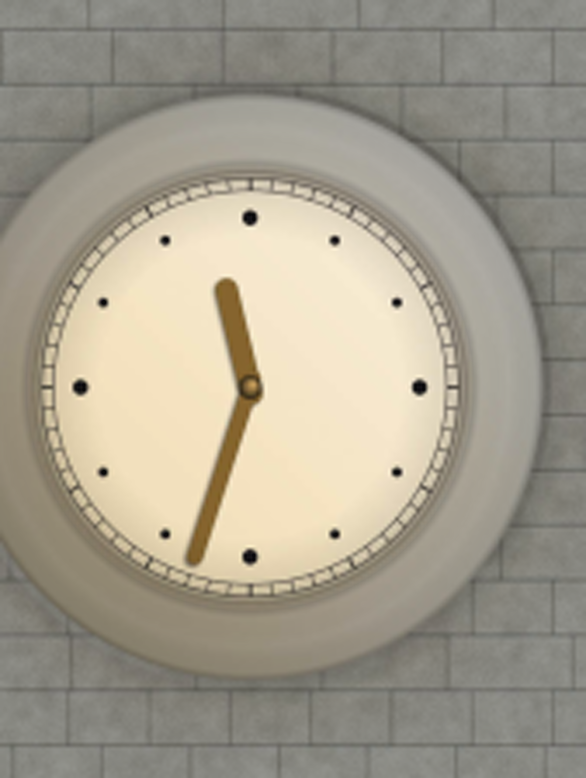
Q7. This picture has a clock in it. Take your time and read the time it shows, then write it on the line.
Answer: 11:33
